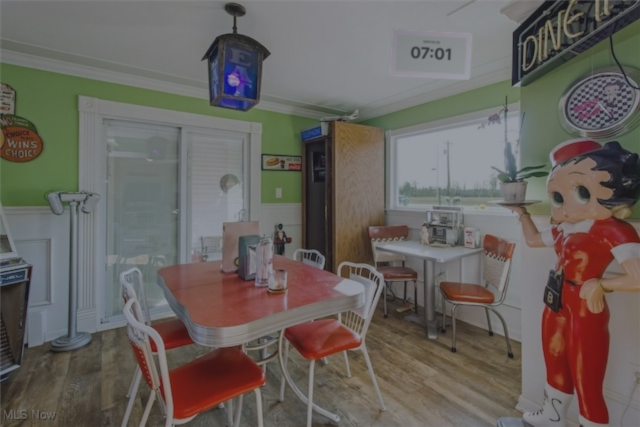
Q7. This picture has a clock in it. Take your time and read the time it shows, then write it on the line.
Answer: 7:01
